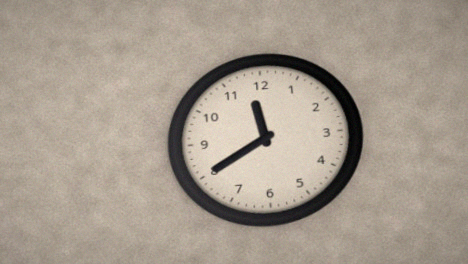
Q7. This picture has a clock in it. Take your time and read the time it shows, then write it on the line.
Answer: 11:40
